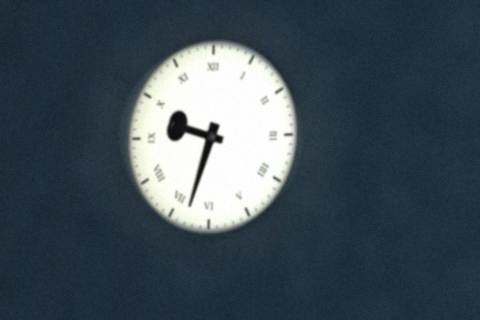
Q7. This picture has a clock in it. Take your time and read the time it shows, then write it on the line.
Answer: 9:33
